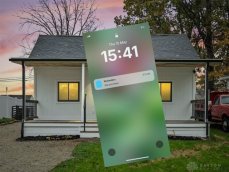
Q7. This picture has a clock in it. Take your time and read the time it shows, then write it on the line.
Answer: 15:41
